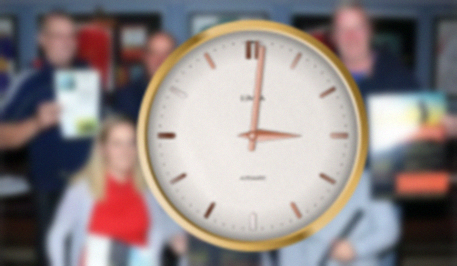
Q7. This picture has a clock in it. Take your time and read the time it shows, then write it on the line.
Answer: 3:01
